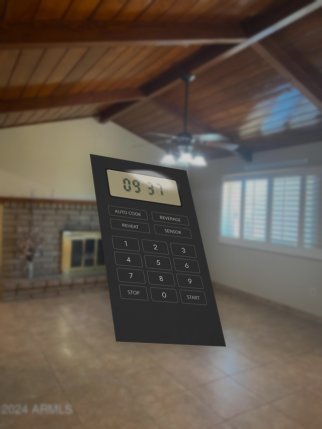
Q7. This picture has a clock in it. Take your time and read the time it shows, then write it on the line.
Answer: 9:37
